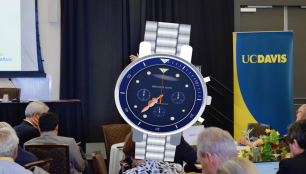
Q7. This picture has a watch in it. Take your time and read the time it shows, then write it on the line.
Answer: 7:37
